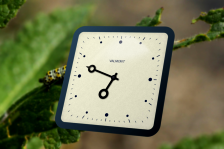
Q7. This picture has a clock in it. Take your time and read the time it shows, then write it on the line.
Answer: 6:48
